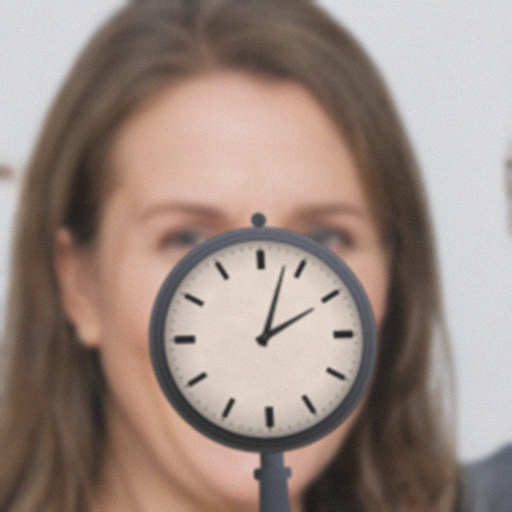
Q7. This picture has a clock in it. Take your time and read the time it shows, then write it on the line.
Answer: 2:03
